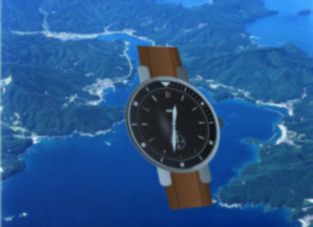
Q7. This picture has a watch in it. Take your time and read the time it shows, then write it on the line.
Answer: 12:32
